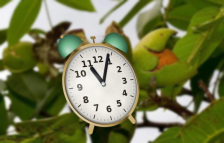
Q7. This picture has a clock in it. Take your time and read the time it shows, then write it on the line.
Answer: 11:04
